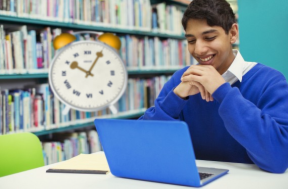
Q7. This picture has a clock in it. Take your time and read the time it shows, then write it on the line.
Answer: 10:05
